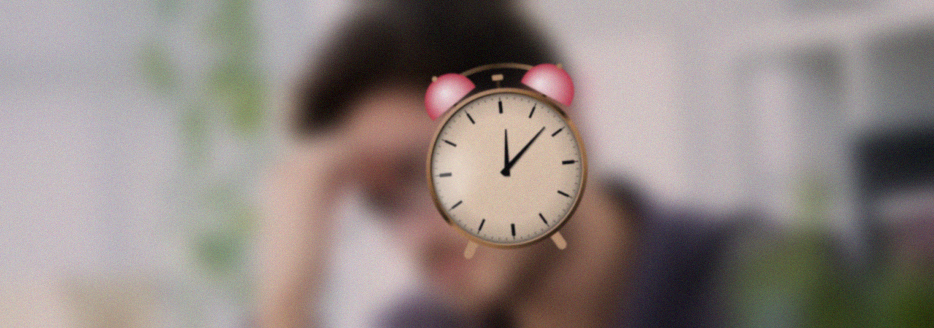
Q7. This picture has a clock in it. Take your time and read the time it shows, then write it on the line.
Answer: 12:08
